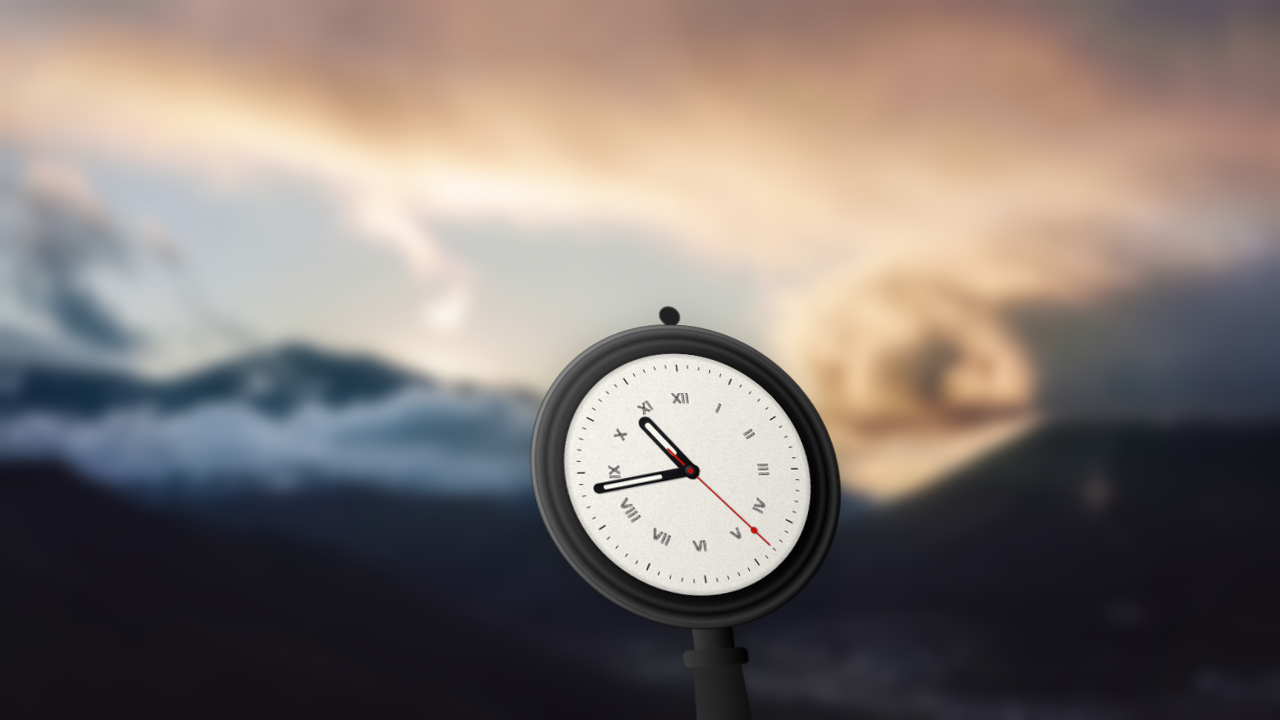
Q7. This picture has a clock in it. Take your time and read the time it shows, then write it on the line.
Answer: 10:43:23
